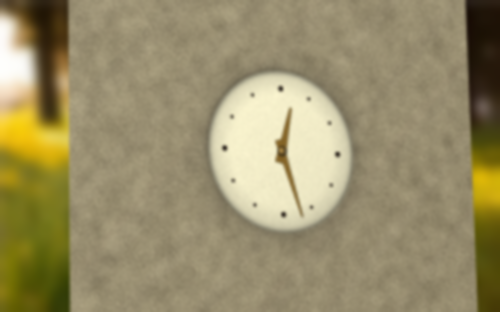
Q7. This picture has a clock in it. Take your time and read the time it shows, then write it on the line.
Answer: 12:27
